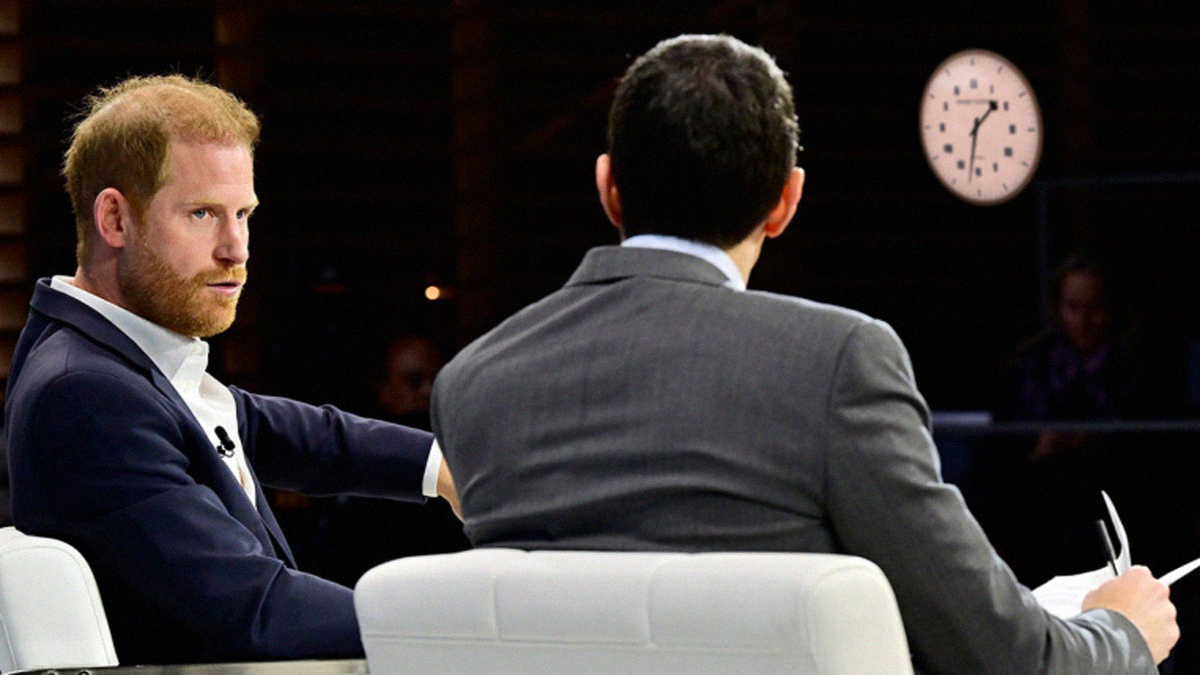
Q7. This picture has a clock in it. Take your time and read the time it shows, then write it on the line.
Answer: 1:32
